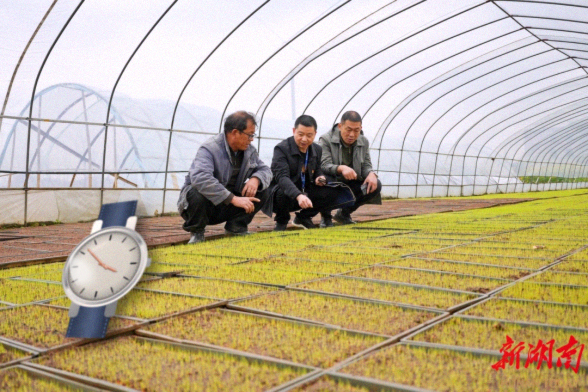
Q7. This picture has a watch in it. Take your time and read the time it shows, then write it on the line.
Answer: 3:52
